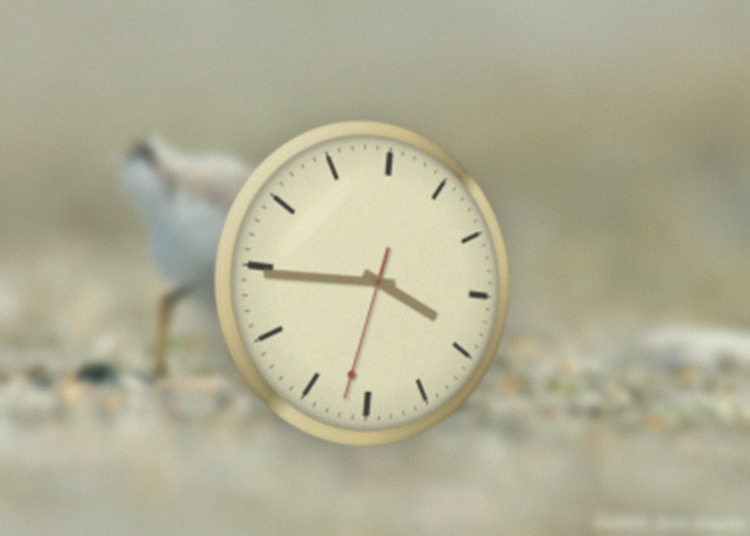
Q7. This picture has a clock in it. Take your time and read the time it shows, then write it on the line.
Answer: 3:44:32
